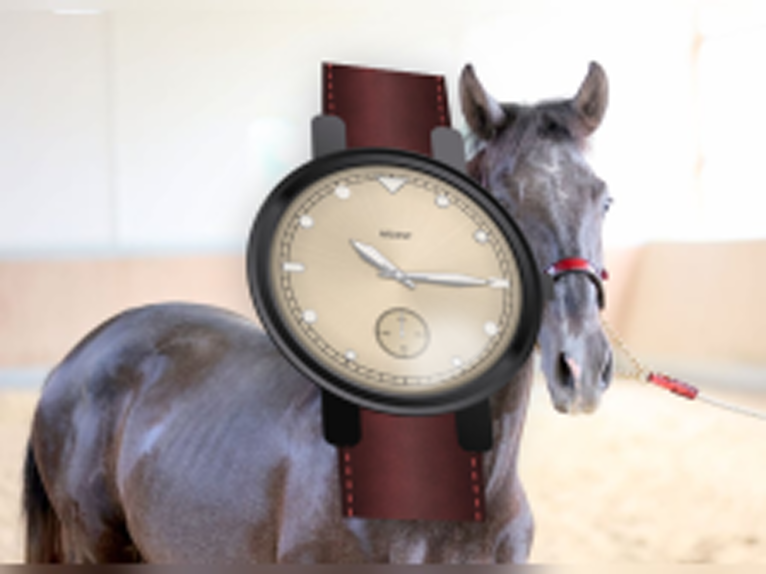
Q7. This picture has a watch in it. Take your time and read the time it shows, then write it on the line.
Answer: 10:15
